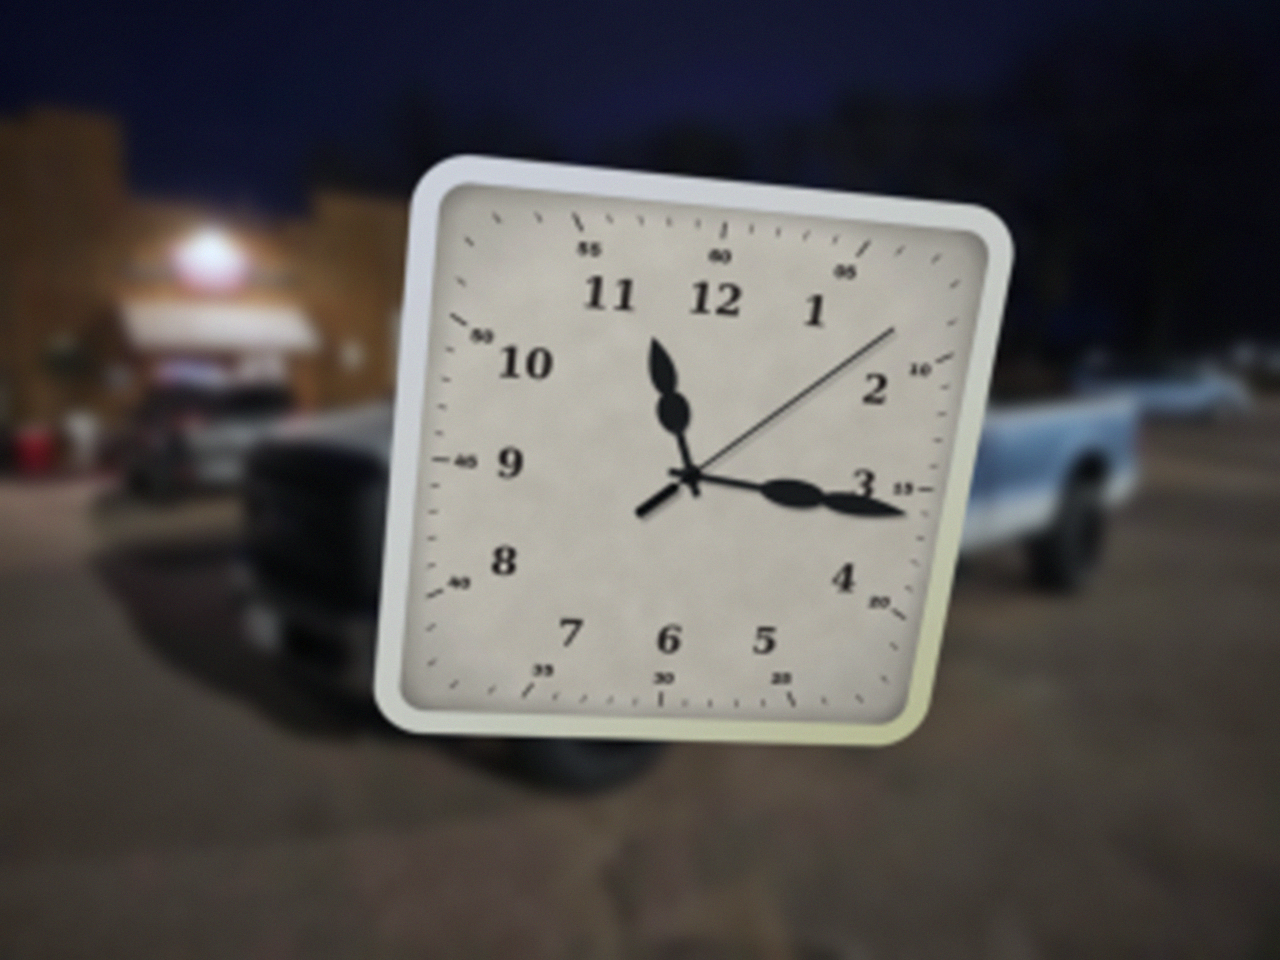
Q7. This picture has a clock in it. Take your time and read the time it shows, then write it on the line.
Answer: 11:16:08
